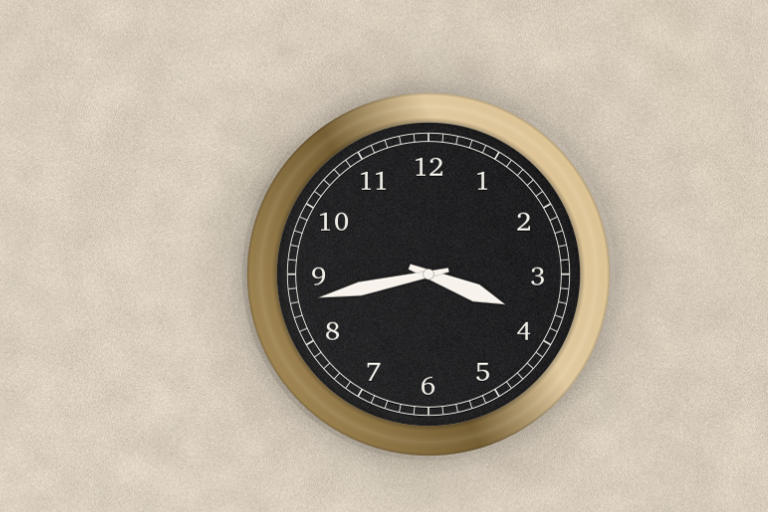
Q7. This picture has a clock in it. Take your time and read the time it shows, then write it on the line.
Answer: 3:43
